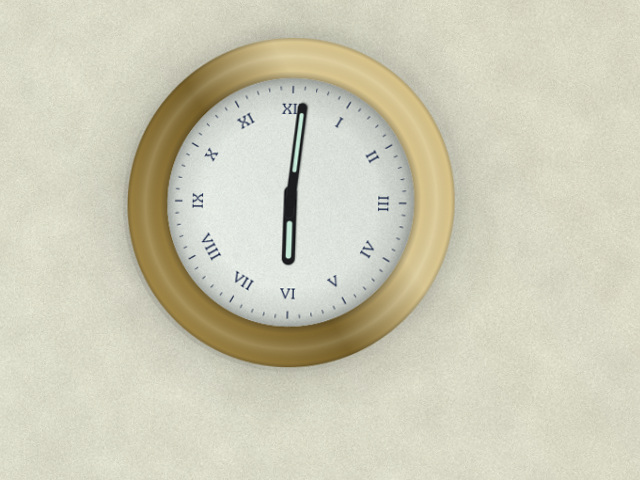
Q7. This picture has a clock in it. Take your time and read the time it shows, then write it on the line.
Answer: 6:01
